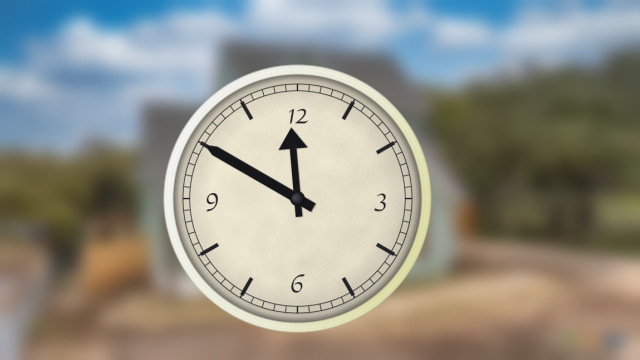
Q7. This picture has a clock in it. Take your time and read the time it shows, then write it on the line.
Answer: 11:50
